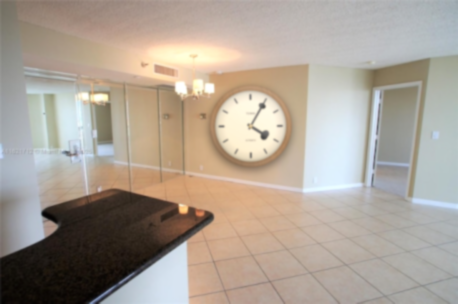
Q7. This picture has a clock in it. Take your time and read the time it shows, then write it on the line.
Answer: 4:05
